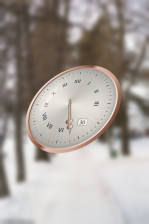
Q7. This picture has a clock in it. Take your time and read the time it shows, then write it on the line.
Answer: 5:27
